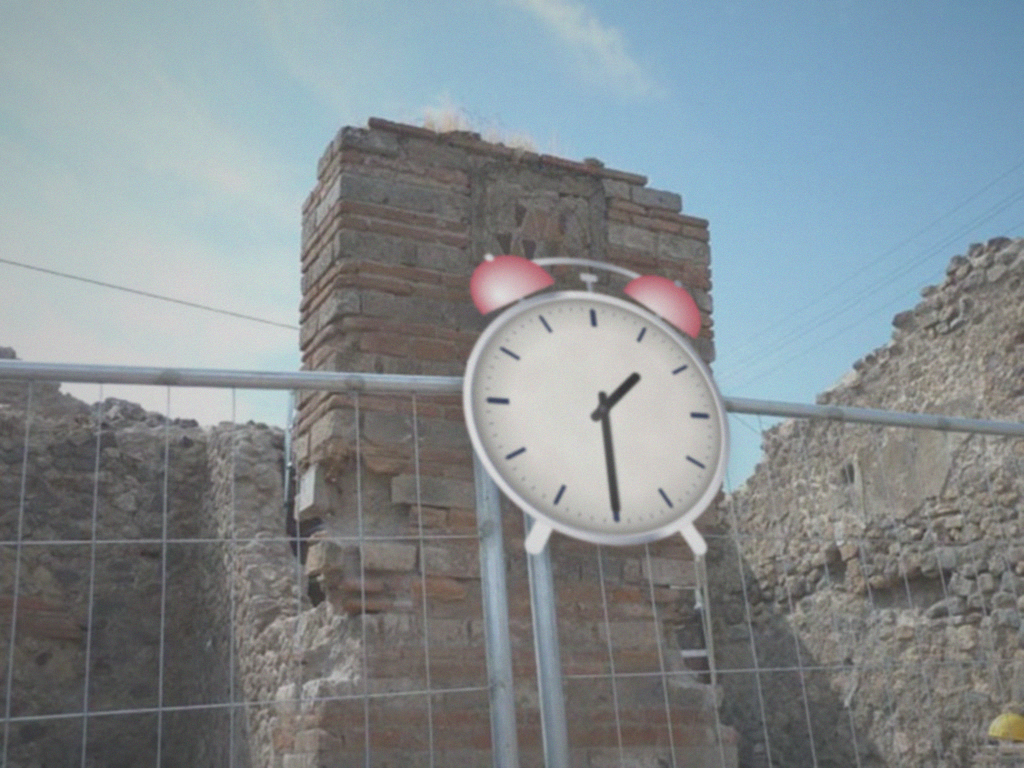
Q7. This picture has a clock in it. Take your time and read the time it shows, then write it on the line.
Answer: 1:30
